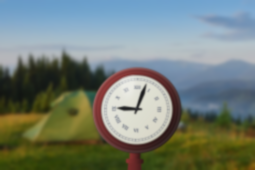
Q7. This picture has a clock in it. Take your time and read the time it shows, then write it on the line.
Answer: 9:03
